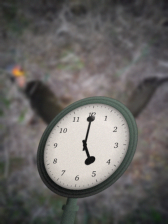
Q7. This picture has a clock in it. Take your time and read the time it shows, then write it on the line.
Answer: 5:00
